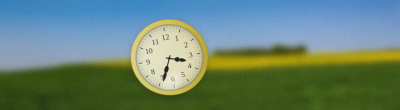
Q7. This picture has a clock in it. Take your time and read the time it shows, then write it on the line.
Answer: 3:34
